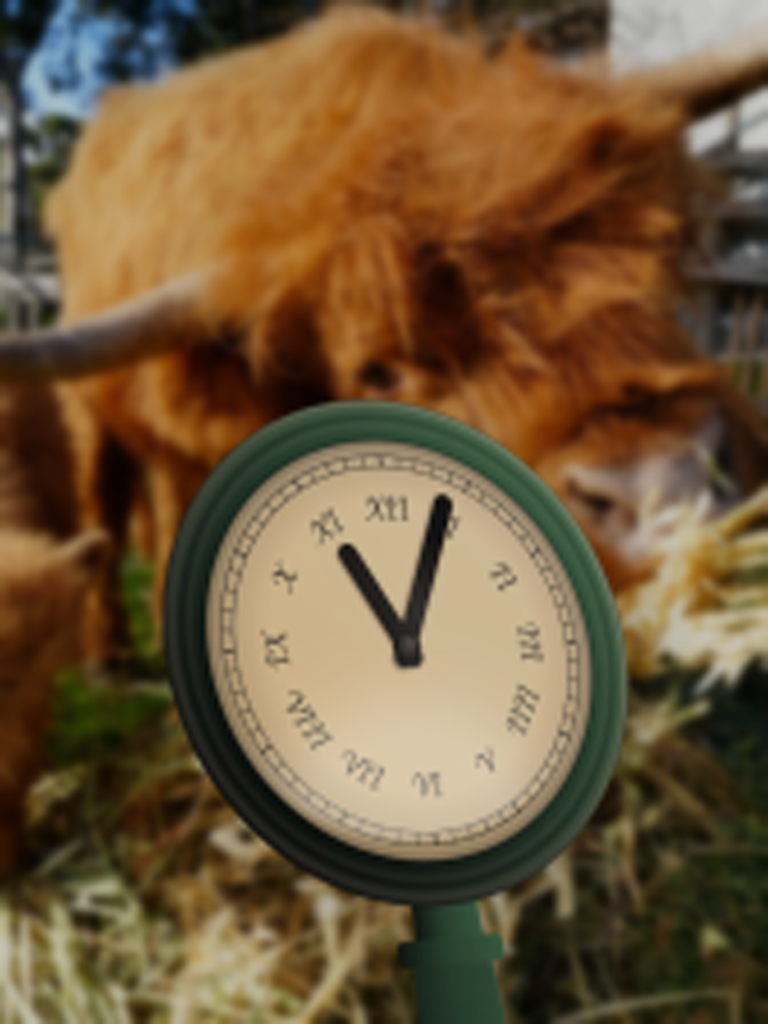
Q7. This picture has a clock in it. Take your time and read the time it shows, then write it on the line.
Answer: 11:04
